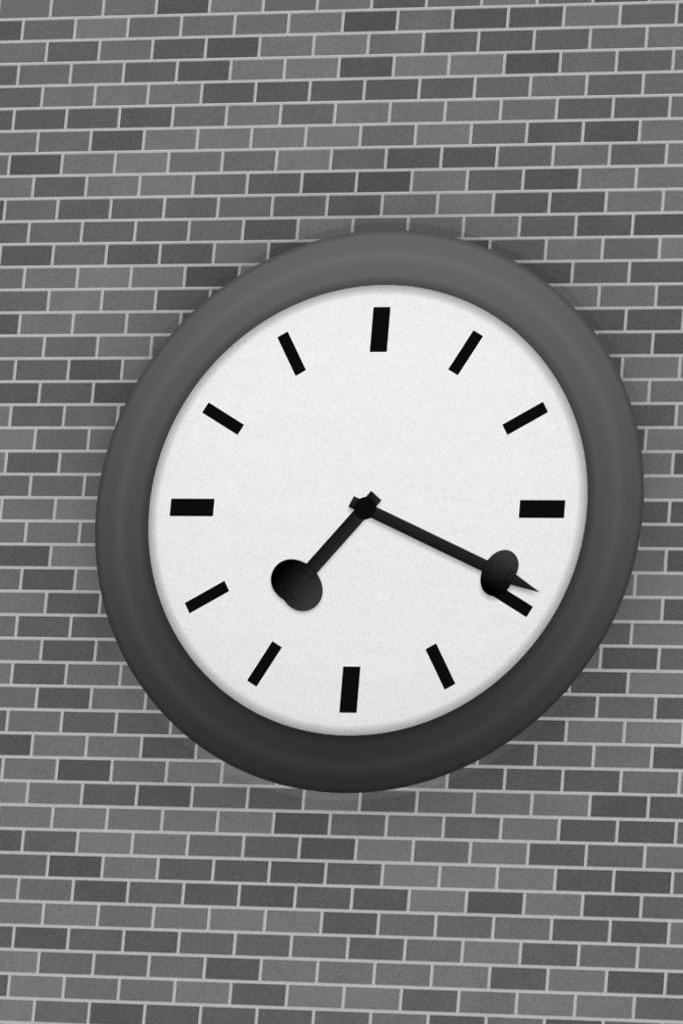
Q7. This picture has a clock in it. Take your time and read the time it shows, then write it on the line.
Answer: 7:19
